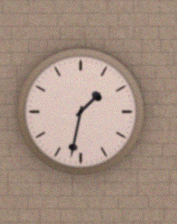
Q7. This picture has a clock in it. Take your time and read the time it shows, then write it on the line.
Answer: 1:32
